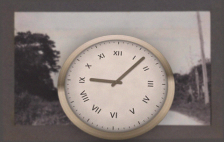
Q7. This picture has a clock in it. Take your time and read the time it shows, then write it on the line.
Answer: 9:07
